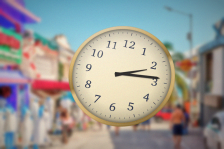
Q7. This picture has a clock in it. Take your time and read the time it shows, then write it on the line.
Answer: 2:14
